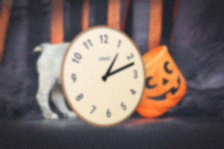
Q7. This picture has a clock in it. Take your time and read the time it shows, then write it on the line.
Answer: 1:12
